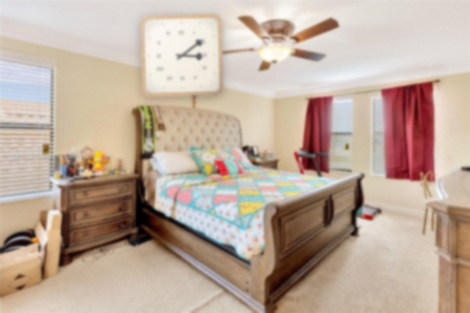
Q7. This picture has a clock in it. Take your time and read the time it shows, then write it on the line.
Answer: 3:09
